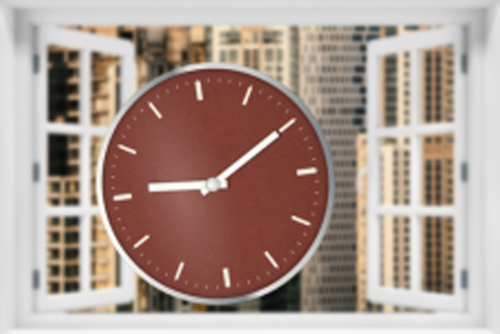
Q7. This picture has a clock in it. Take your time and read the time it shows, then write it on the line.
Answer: 9:10
